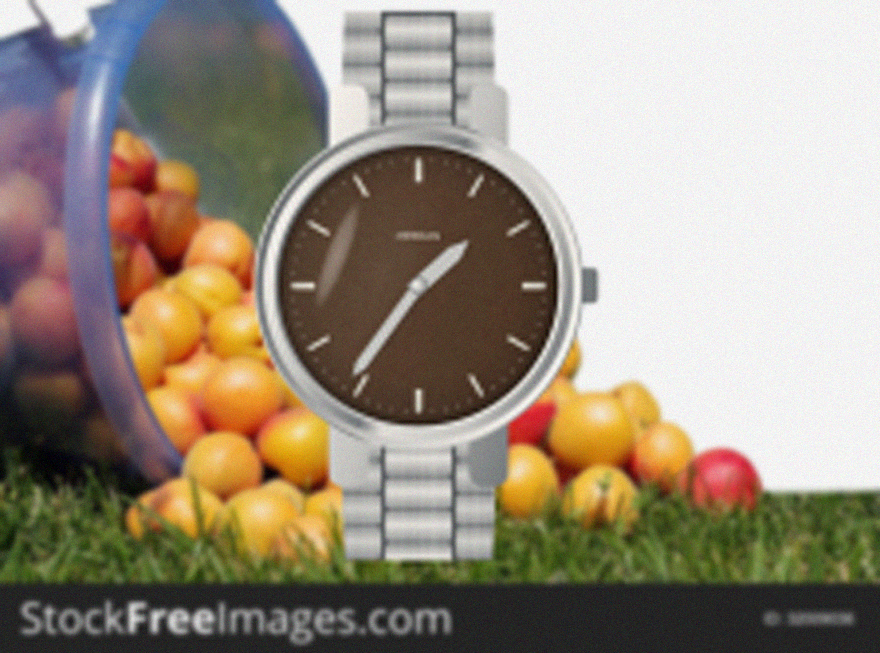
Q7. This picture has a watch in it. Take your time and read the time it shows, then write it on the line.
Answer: 1:36
